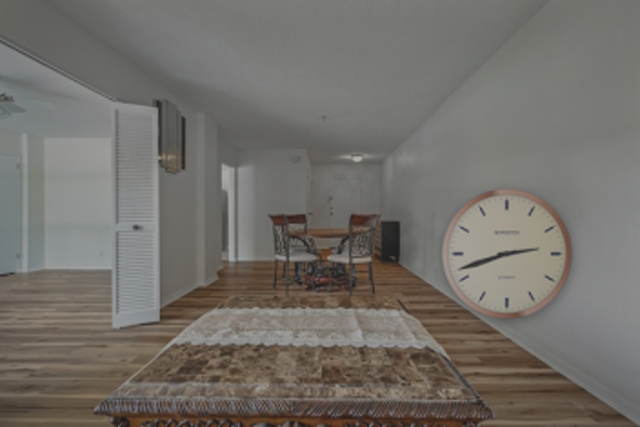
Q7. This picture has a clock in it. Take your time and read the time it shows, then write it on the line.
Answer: 2:42
